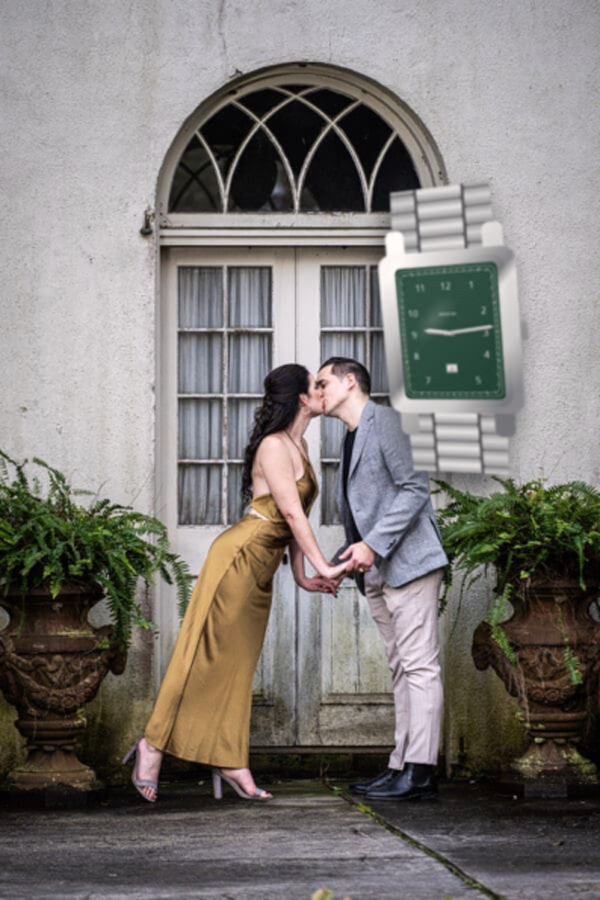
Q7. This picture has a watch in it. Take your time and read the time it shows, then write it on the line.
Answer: 9:14
